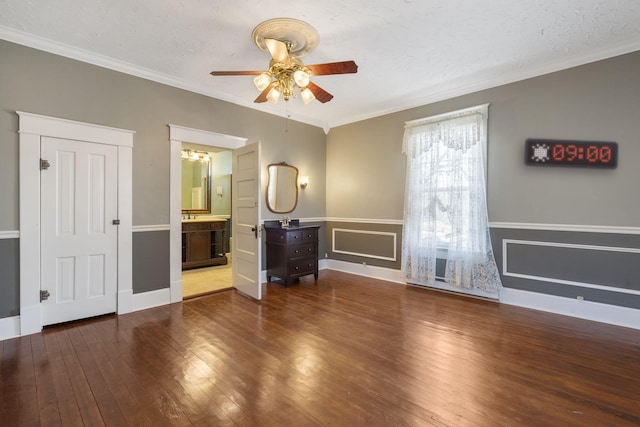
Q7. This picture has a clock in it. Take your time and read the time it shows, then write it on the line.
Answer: 9:00
